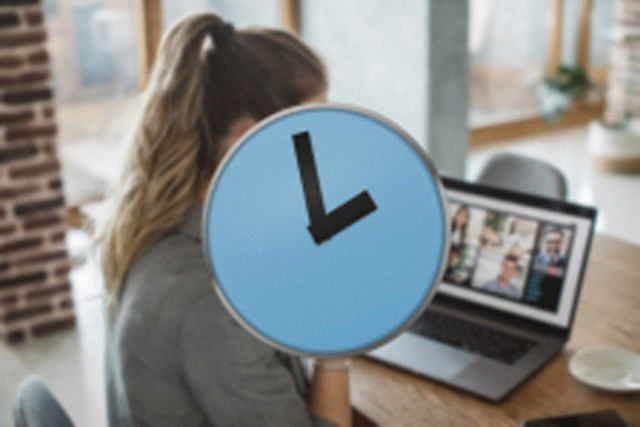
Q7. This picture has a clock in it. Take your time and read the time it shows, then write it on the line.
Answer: 1:58
